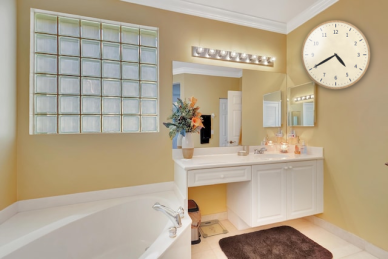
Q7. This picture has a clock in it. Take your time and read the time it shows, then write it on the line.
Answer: 4:40
